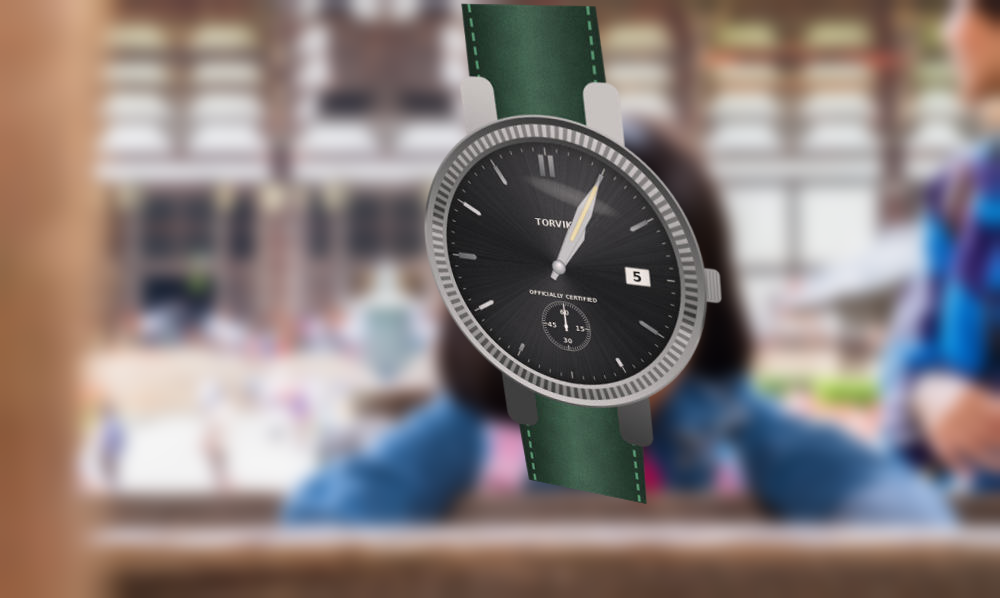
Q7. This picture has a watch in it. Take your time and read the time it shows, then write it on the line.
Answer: 1:05
